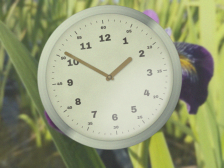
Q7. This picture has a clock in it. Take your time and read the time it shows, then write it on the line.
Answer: 1:51
